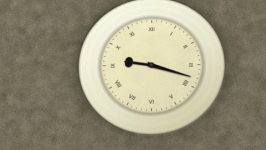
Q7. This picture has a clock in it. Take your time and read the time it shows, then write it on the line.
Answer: 9:18
